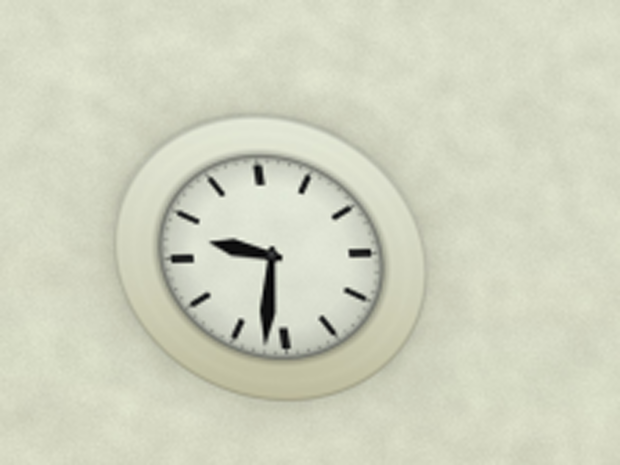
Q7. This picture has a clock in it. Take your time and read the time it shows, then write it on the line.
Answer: 9:32
